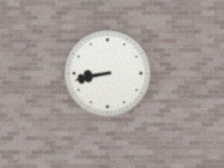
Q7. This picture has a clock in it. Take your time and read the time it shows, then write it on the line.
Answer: 8:43
